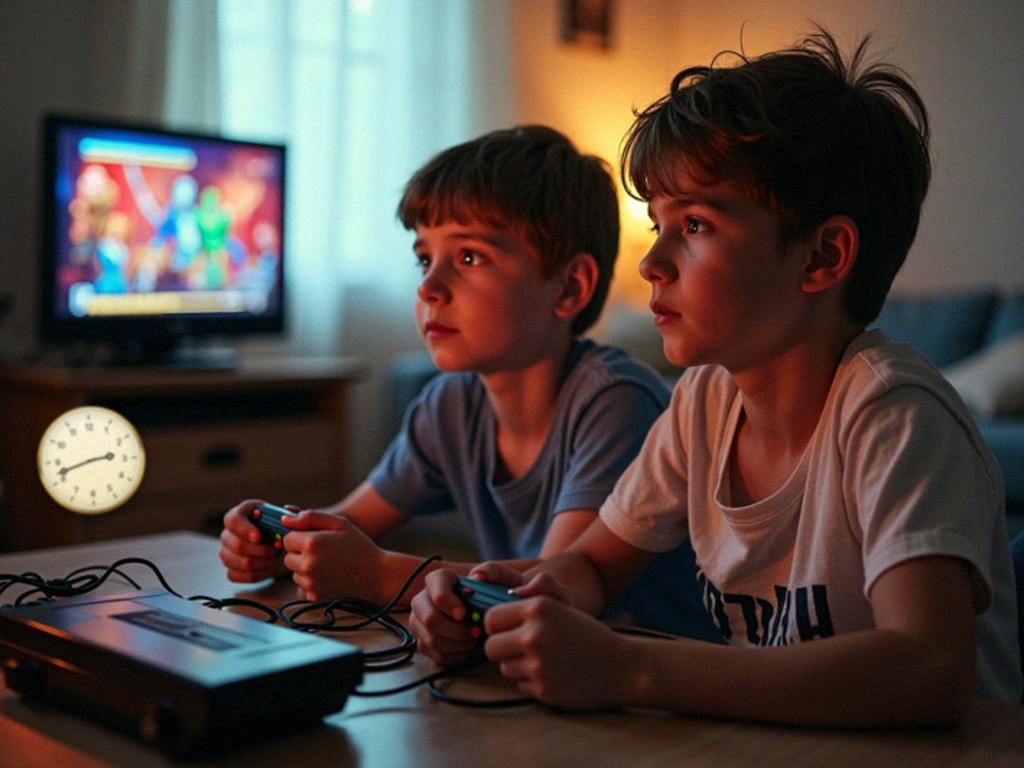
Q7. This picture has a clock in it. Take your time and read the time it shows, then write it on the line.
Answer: 2:42
